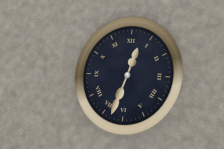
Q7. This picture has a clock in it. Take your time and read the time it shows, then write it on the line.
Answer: 12:33
